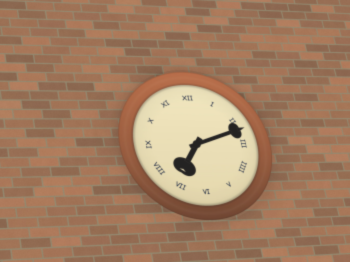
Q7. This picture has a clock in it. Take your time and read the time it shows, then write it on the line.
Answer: 7:12
